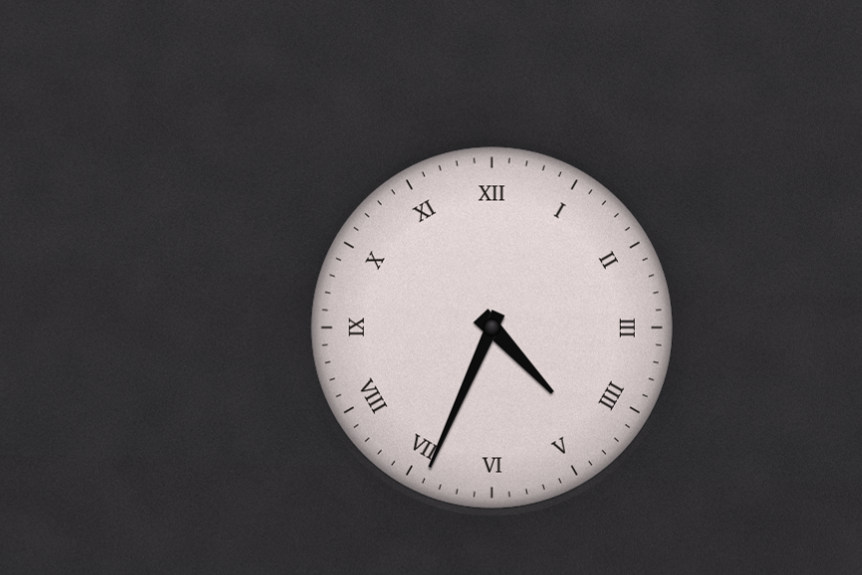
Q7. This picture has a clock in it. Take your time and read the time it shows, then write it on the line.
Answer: 4:34
